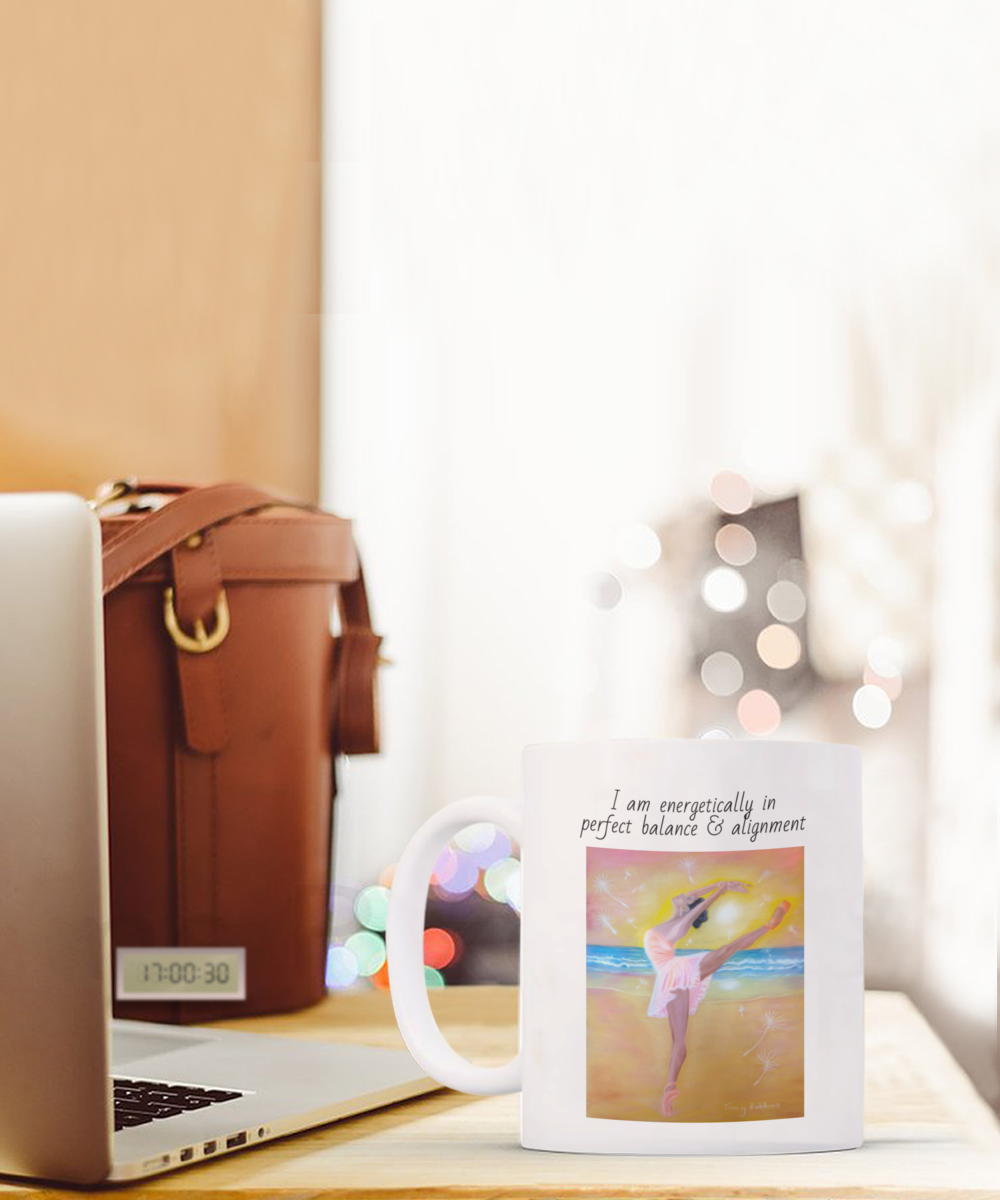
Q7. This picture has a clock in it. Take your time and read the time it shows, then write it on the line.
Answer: 17:00:30
